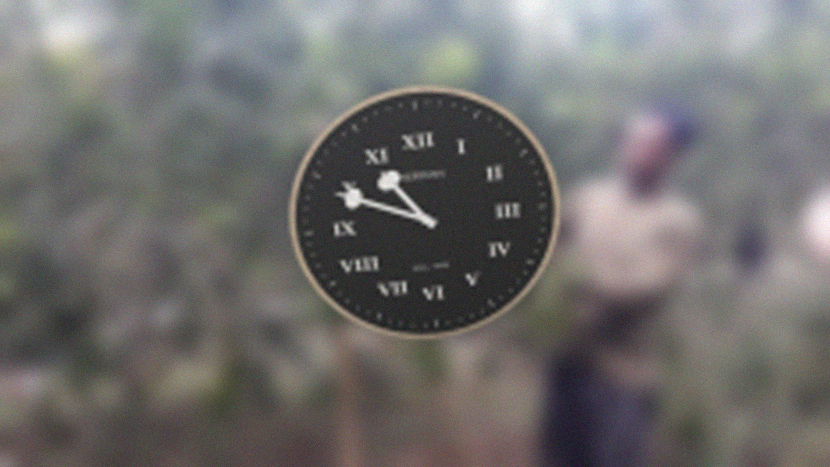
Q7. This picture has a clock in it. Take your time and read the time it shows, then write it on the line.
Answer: 10:49
